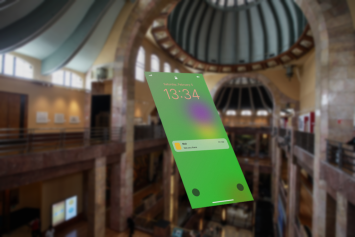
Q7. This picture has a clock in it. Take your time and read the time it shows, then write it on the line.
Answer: 13:34
